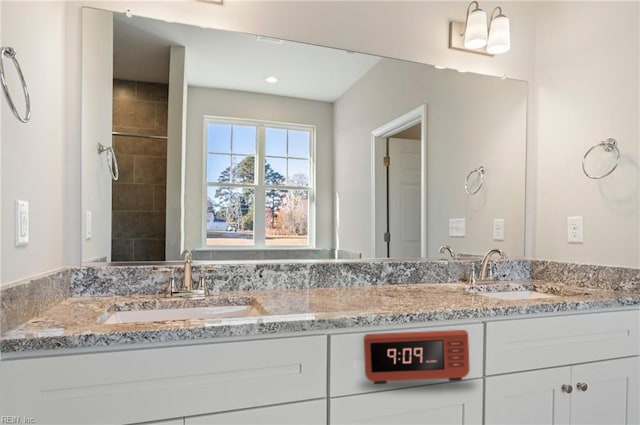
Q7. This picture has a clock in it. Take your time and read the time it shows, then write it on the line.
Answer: 9:09
